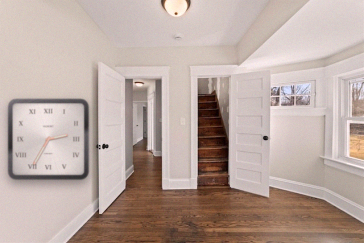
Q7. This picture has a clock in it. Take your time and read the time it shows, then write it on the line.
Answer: 2:35
